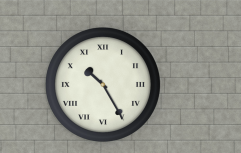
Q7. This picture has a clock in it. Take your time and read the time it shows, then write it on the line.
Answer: 10:25
